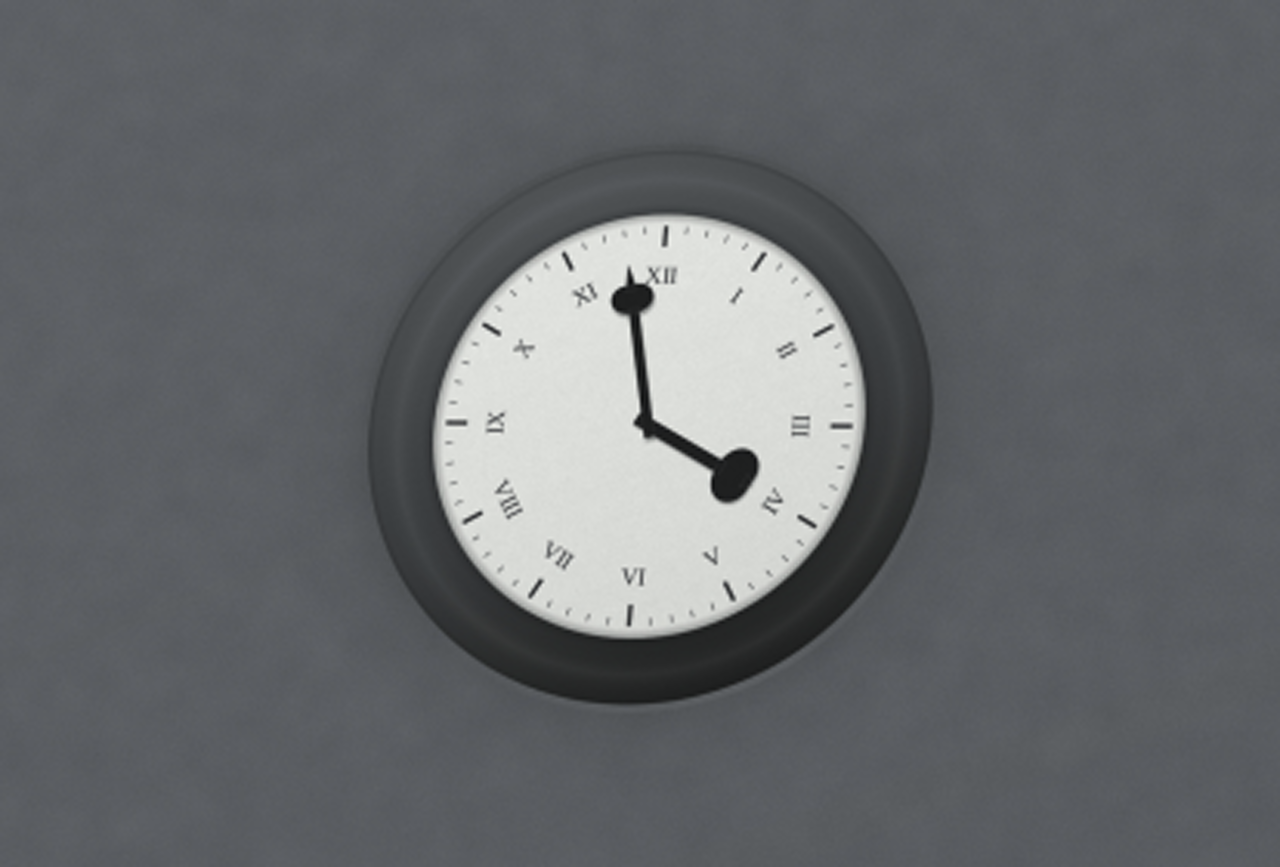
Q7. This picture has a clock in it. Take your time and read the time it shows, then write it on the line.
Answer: 3:58
